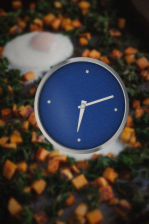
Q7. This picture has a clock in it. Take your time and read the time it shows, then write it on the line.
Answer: 6:11
